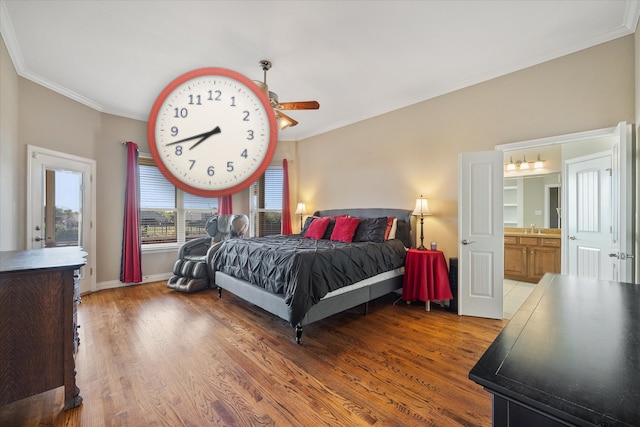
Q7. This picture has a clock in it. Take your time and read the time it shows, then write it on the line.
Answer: 7:42
